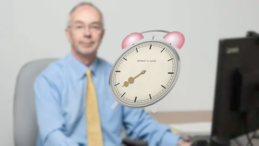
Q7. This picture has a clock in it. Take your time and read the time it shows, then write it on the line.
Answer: 7:38
